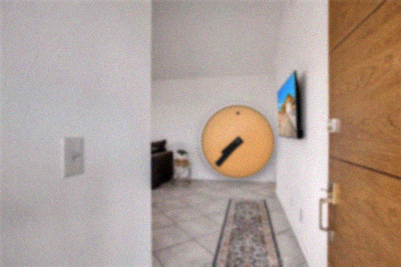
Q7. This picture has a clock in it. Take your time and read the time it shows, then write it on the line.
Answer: 7:37
